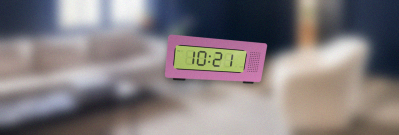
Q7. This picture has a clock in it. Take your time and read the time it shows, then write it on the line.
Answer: 10:21
